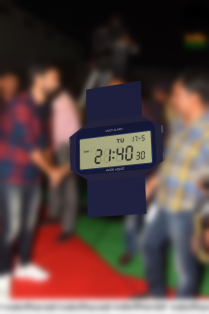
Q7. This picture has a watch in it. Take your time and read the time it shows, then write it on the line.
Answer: 21:40:30
